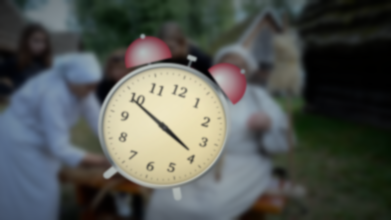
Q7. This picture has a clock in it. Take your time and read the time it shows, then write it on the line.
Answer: 3:49
